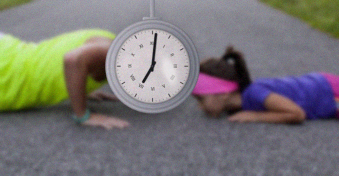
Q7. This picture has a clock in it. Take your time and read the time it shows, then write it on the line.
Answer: 7:01
